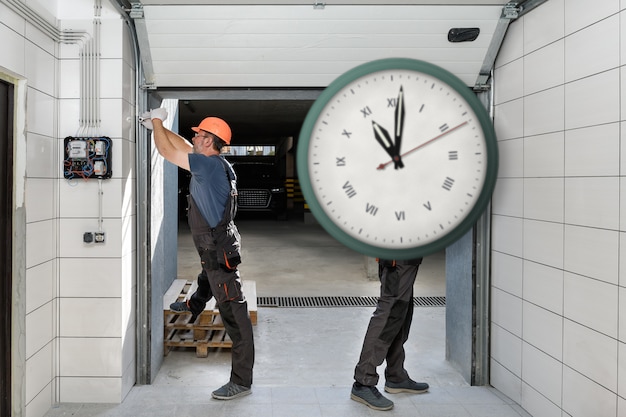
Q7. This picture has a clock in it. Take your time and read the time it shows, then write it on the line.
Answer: 11:01:11
